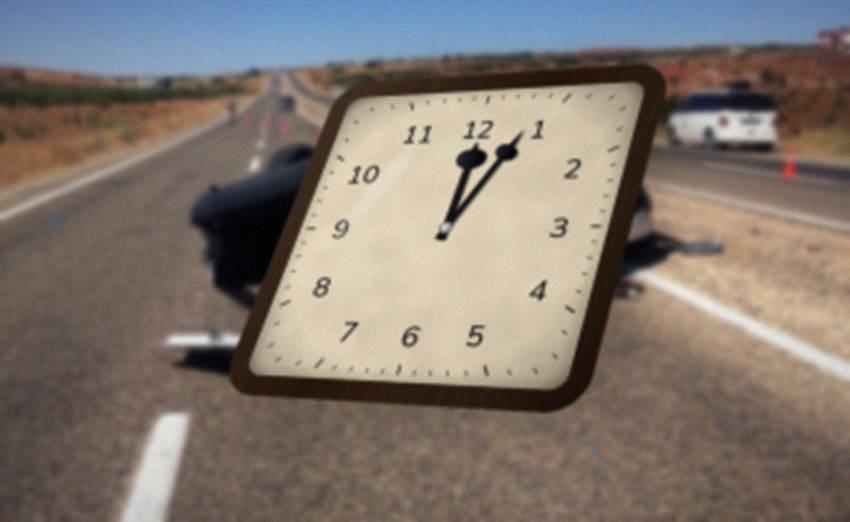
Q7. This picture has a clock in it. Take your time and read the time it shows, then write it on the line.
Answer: 12:04
